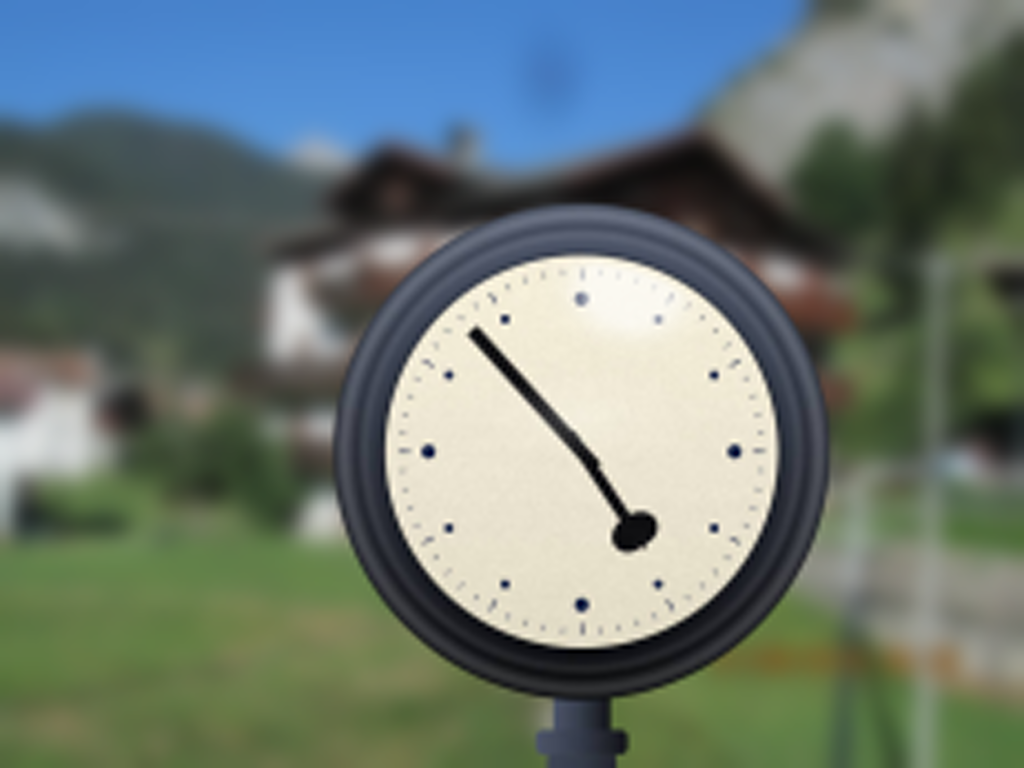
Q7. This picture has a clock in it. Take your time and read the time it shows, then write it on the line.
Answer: 4:53
